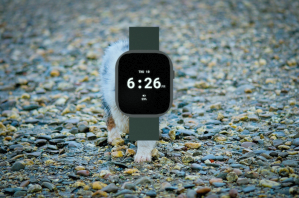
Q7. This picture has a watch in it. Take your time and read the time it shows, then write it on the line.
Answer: 6:26
